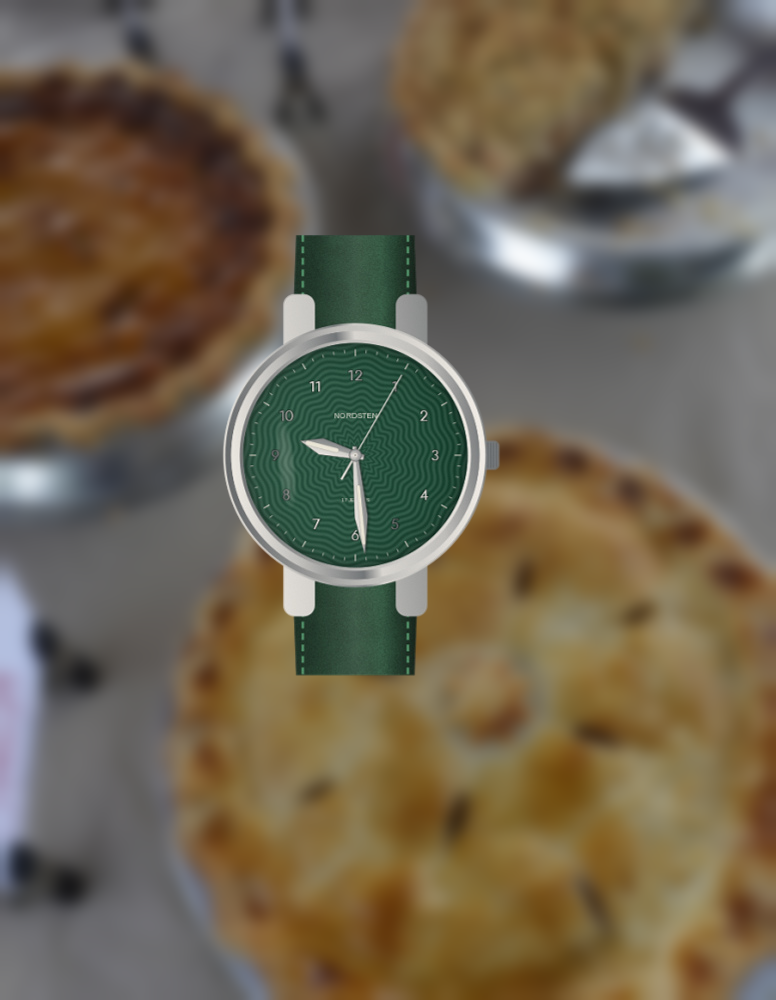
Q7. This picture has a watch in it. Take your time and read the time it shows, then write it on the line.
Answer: 9:29:05
